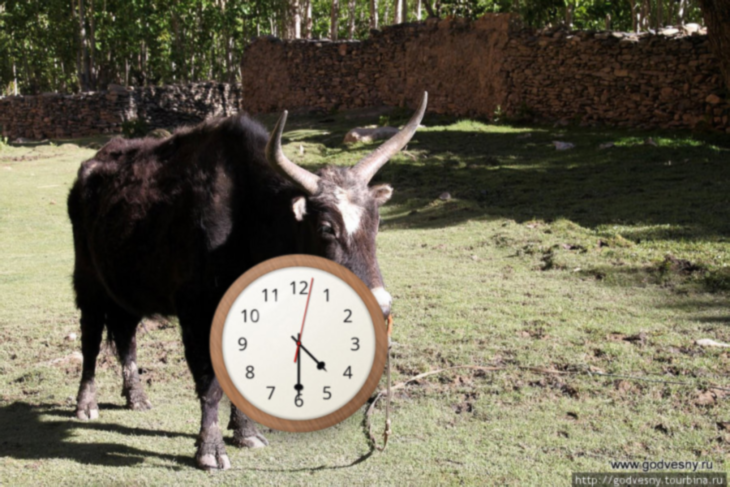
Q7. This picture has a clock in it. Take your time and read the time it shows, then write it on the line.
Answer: 4:30:02
